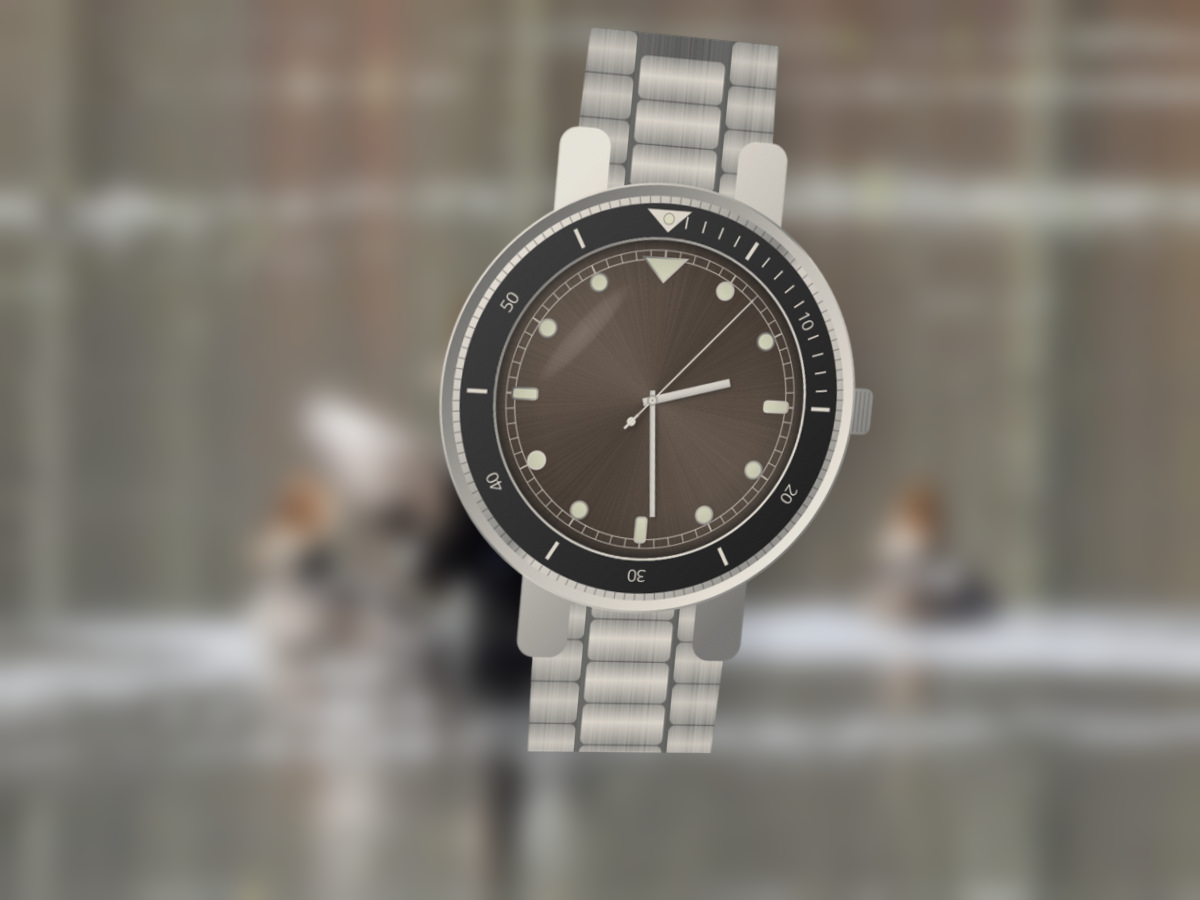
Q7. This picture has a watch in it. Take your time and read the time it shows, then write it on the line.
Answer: 2:29:07
